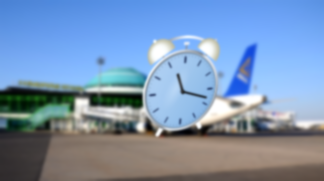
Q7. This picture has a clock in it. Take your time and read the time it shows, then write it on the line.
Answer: 11:18
